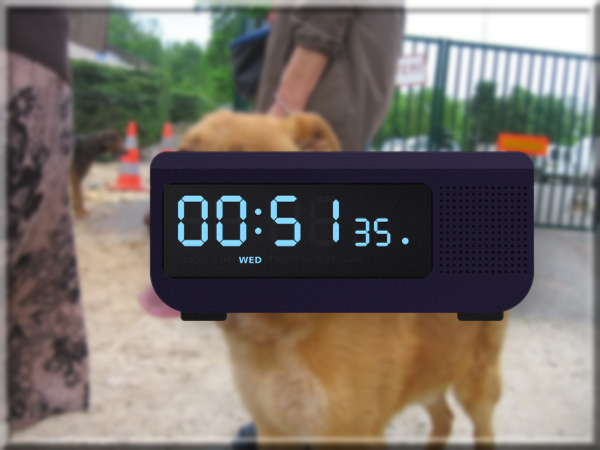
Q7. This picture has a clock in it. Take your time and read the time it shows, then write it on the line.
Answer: 0:51:35
